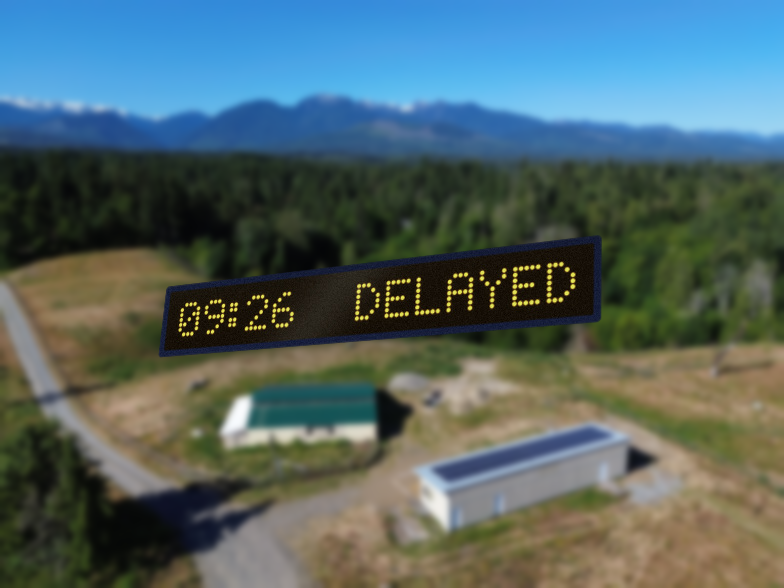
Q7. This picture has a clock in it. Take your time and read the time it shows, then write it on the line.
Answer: 9:26
